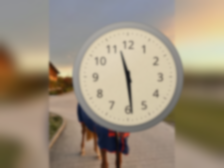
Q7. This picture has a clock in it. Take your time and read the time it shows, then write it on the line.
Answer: 11:29
